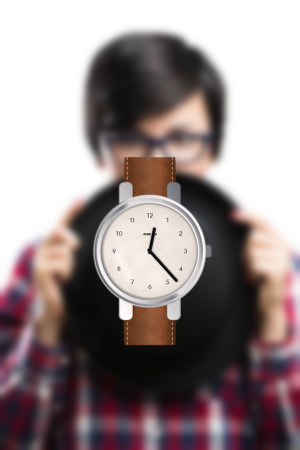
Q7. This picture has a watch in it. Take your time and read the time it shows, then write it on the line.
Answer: 12:23
